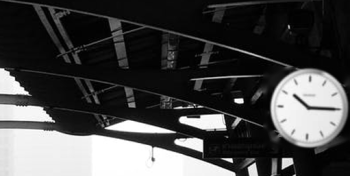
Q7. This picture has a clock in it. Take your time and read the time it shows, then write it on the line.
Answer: 10:15
